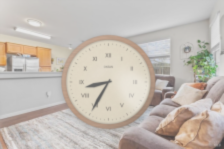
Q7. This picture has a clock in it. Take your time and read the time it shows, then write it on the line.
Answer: 8:35
